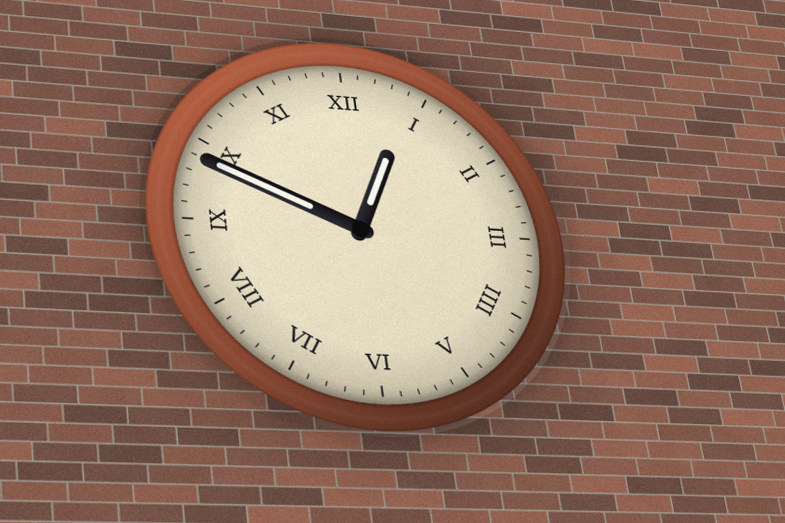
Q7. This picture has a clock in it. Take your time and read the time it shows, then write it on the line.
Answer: 12:49
